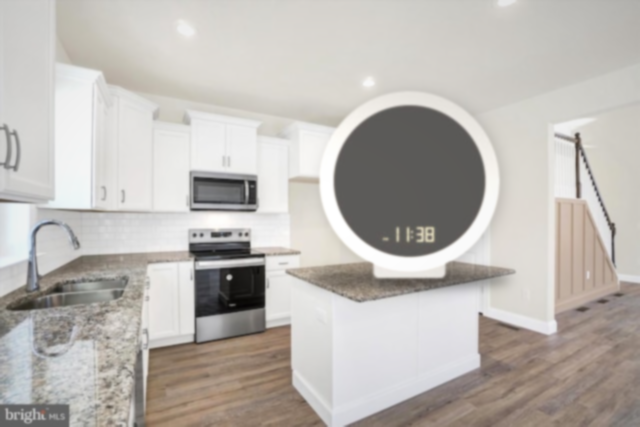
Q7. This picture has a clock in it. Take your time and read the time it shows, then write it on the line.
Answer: 11:38
